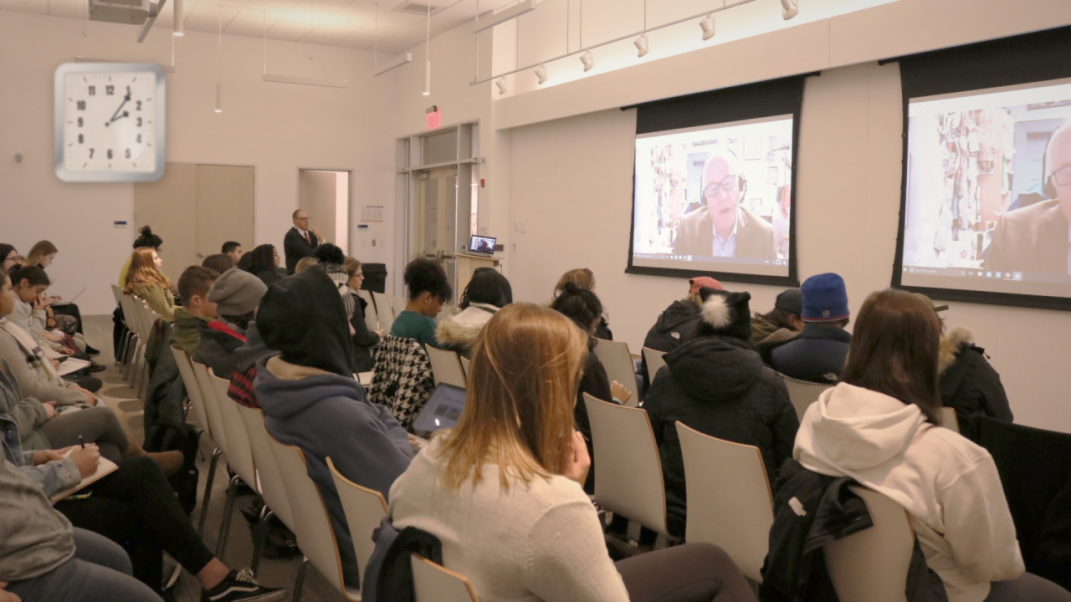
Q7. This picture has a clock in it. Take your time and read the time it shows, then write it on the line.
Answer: 2:06
